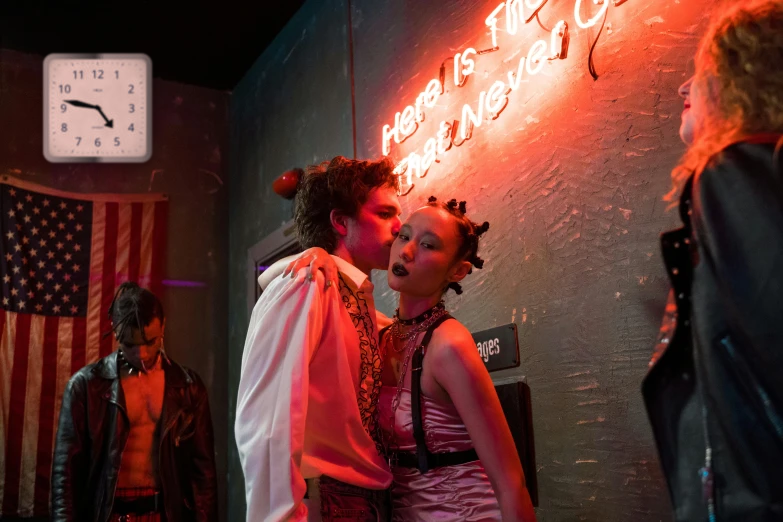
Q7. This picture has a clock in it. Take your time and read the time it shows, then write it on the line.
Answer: 4:47
